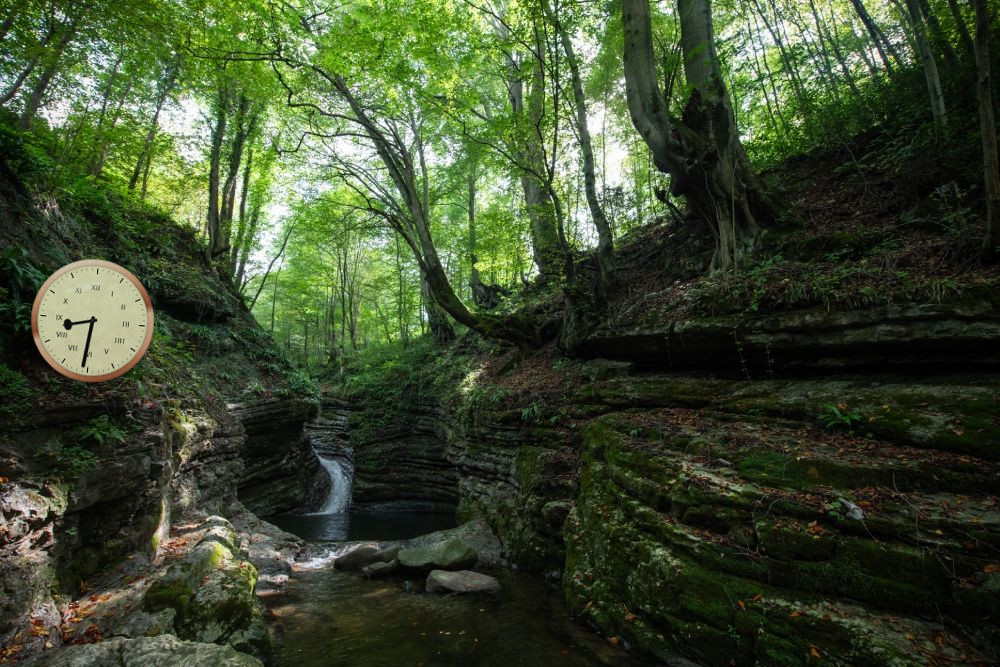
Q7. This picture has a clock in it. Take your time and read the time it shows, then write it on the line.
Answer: 8:31
